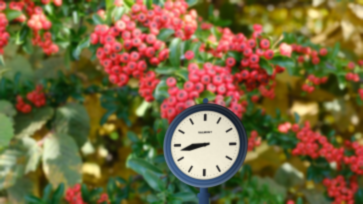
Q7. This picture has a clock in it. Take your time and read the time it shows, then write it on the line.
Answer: 8:43
